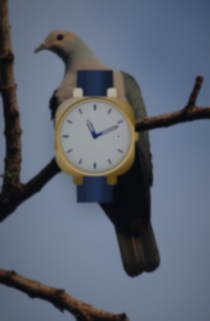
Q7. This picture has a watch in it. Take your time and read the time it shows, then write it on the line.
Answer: 11:11
